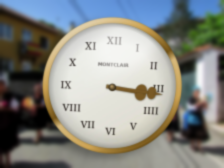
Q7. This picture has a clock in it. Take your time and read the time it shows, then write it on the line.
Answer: 3:16
